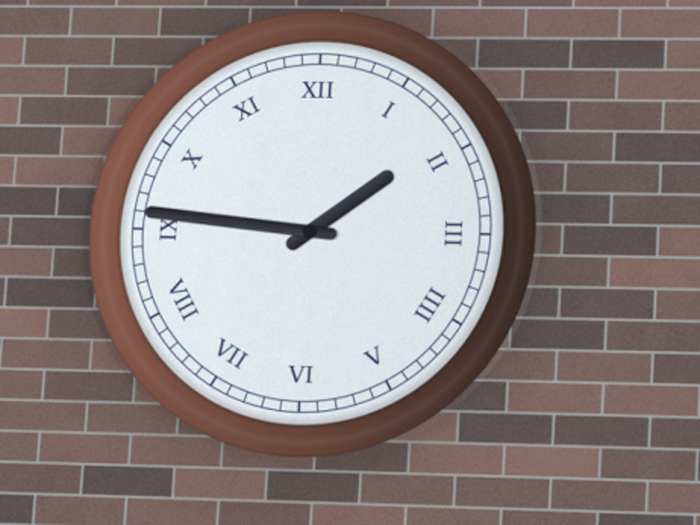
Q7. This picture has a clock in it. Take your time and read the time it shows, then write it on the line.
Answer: 1:46
